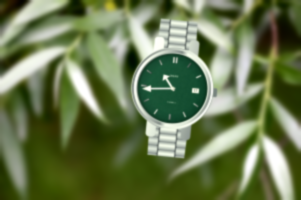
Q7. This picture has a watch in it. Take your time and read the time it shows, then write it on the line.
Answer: 10:44
